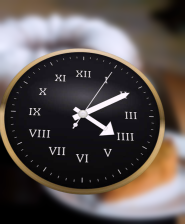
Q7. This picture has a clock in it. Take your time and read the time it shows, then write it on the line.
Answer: 4:10:05
